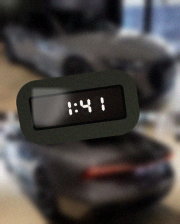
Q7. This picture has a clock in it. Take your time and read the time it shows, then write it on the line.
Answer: 1:41
